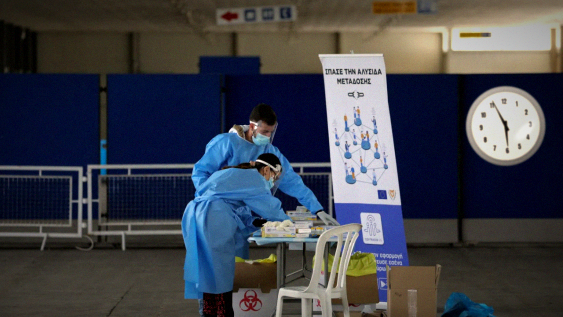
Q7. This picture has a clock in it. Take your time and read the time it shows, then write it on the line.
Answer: 5:56
